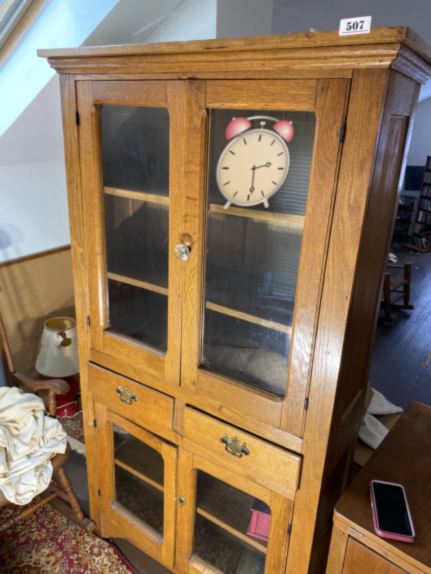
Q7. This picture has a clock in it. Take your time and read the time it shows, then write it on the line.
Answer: 2:29
